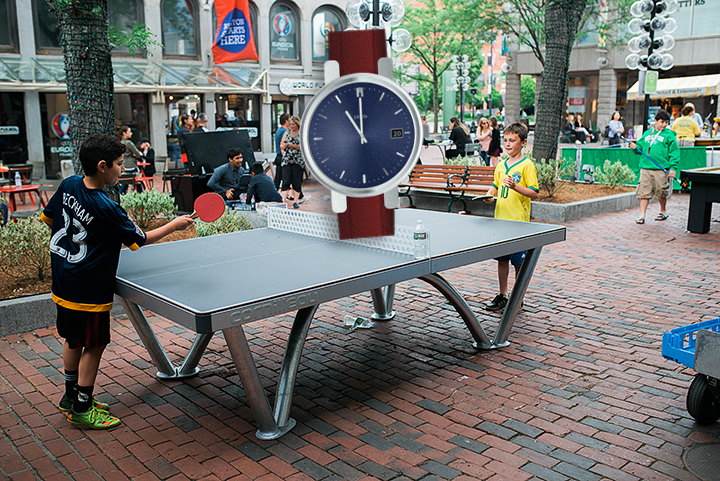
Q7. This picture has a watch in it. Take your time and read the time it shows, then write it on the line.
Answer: 11:00
